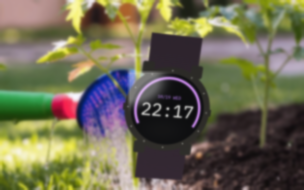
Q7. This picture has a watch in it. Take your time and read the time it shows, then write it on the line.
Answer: 22:17
